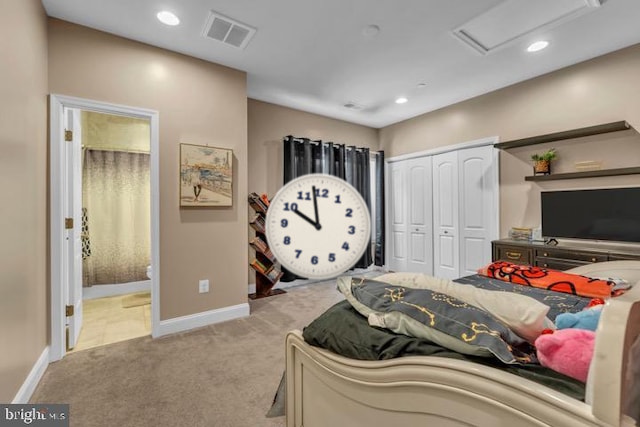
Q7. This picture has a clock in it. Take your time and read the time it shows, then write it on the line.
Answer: 9:58
